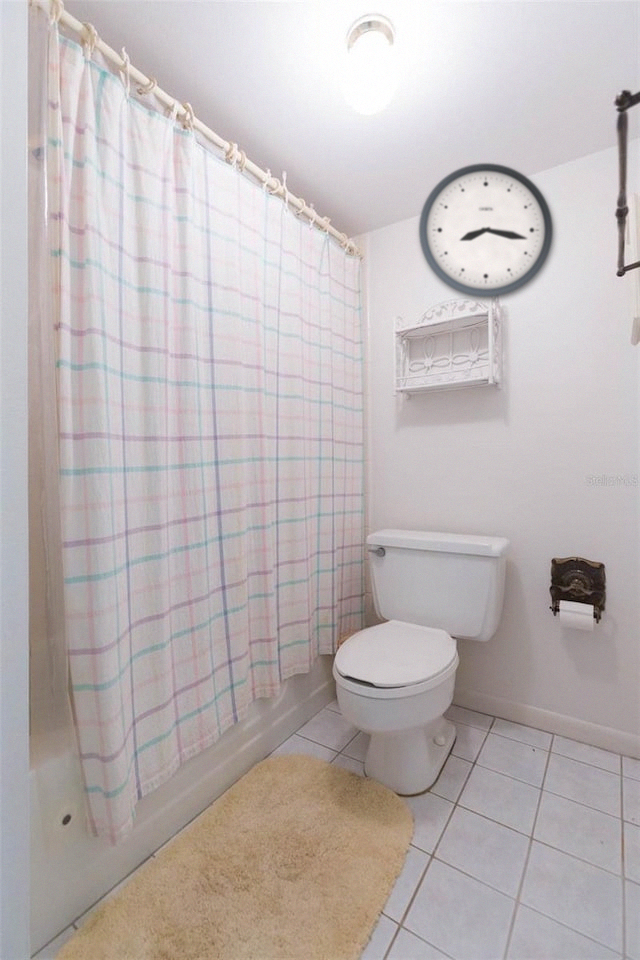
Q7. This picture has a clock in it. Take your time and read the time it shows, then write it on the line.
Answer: 8:17
